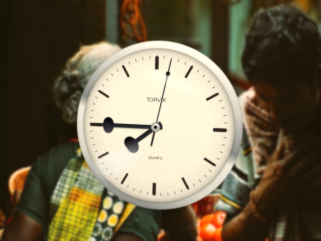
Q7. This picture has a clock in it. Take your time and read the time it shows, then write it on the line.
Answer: 7:45:02
